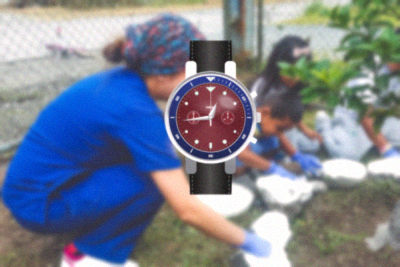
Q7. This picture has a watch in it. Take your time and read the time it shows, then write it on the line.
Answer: 12:44
